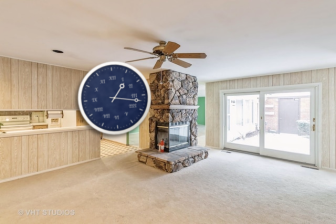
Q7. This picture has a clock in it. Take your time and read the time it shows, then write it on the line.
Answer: 1:17
